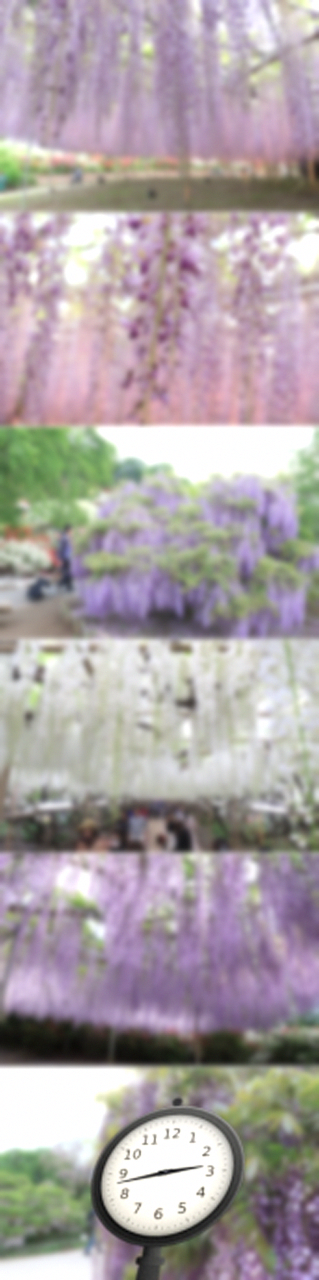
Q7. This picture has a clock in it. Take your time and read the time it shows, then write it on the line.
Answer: 2:43
